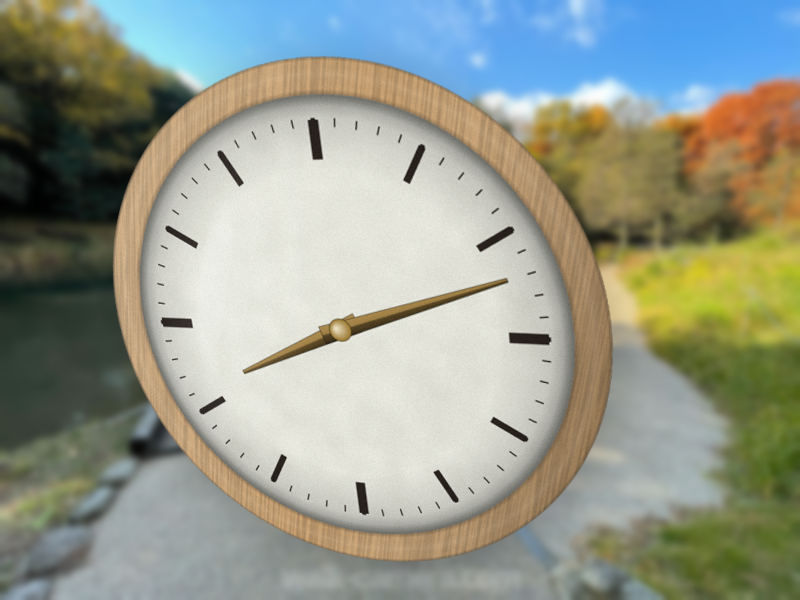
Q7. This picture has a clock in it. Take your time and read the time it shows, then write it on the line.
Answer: 8:12
